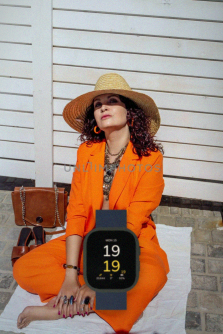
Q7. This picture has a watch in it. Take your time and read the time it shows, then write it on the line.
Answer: 19:19
